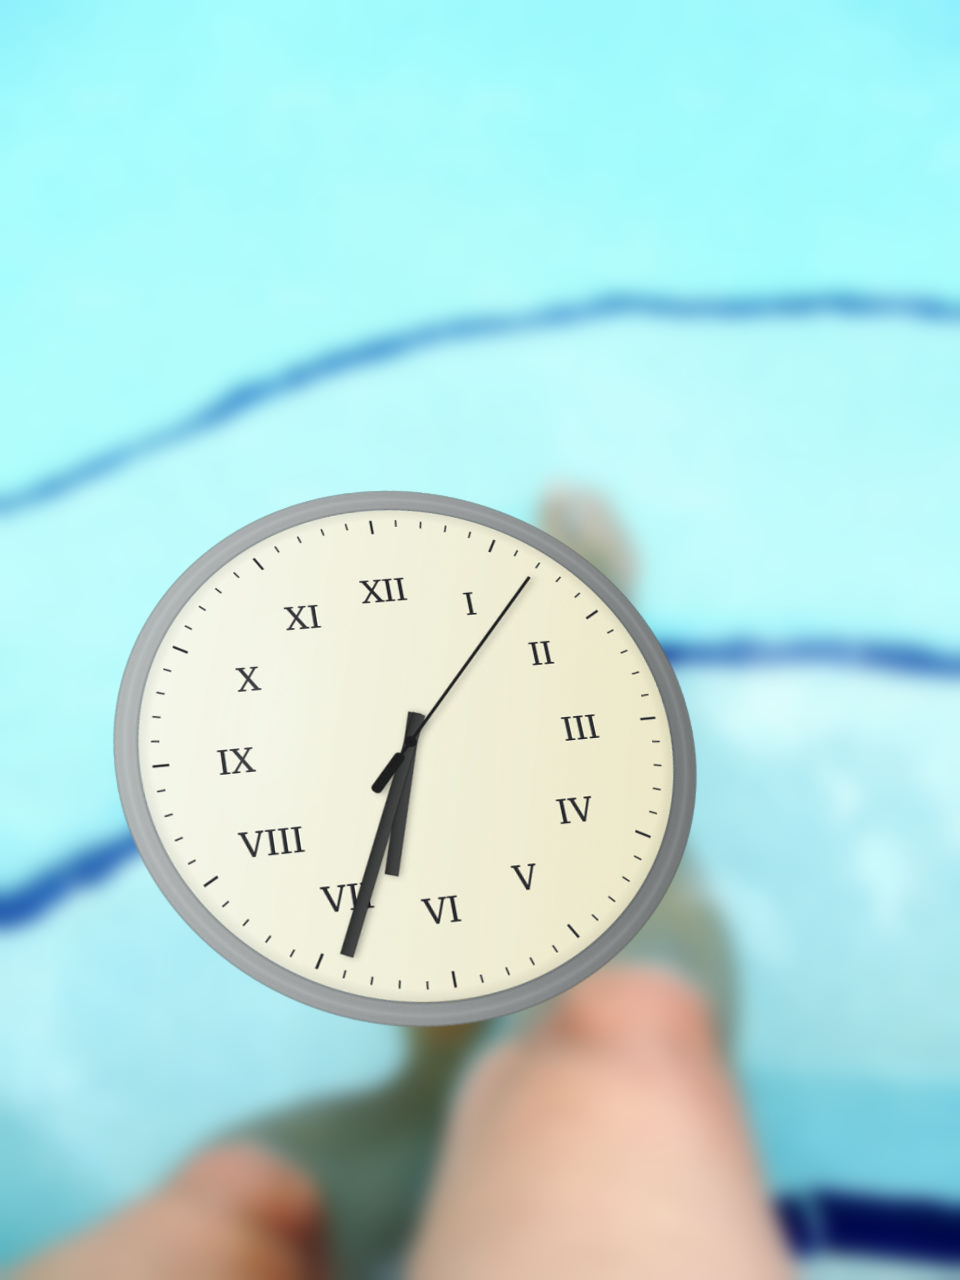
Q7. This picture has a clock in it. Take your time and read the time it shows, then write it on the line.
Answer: 6:34:07
